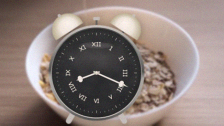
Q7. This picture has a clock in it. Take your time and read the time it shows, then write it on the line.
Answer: 8:19
